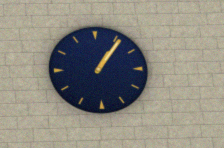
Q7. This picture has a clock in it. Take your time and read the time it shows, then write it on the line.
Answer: 1:06
